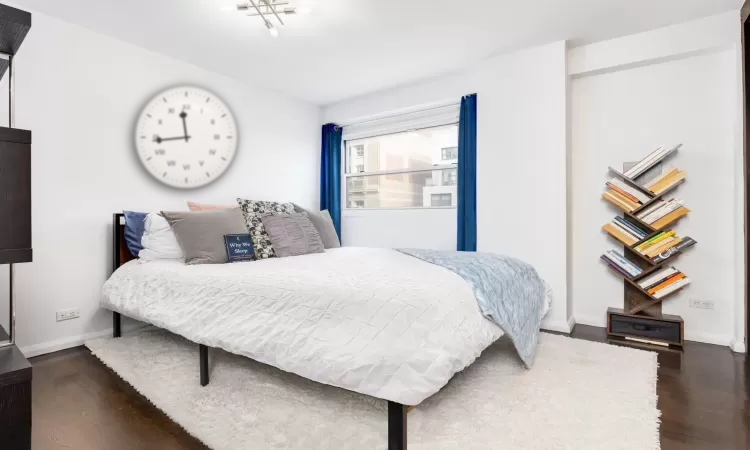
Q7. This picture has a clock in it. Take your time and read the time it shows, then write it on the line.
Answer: 11:44
